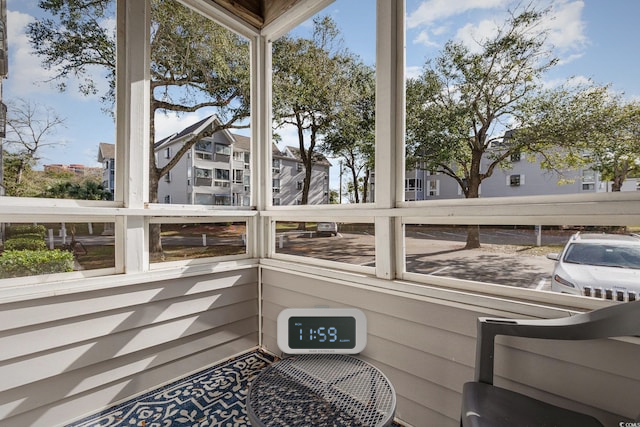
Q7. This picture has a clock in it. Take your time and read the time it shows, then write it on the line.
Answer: 11:59
